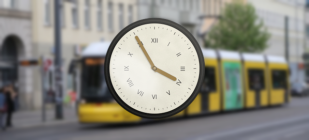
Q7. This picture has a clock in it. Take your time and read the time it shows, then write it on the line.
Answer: 3:55
